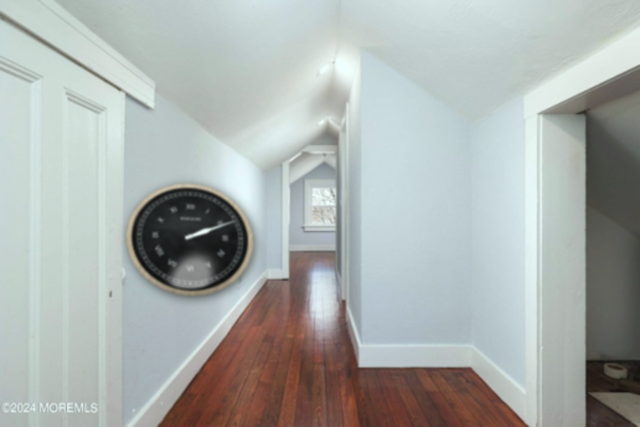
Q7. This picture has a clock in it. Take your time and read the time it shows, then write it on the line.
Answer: 2:11
